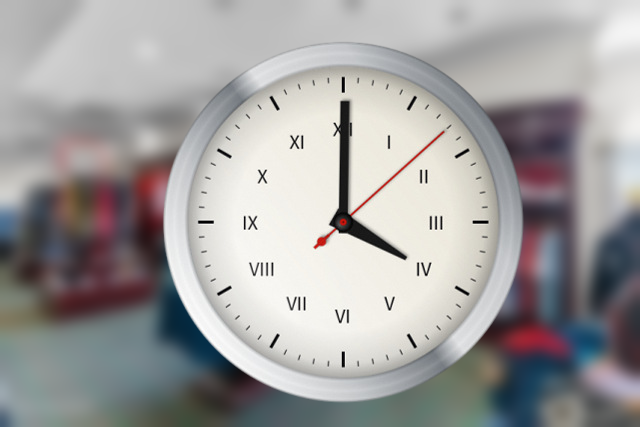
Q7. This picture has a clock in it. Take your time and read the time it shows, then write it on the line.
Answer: 4:00:08
